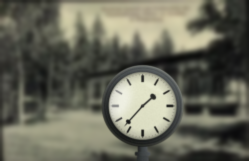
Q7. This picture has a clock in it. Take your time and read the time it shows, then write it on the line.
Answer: 1:37
